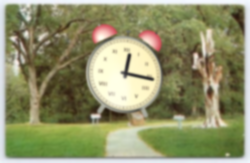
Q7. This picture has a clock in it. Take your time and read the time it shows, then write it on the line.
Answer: 12:16
